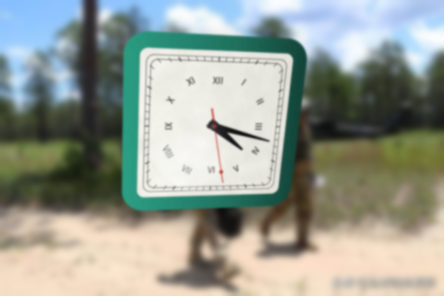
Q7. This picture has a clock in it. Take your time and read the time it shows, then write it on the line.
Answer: 4:17:28
